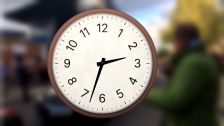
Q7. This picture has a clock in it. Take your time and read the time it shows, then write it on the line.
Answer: 2:33
